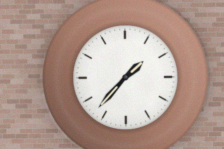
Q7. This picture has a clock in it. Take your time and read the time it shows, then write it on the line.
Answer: 1:37
